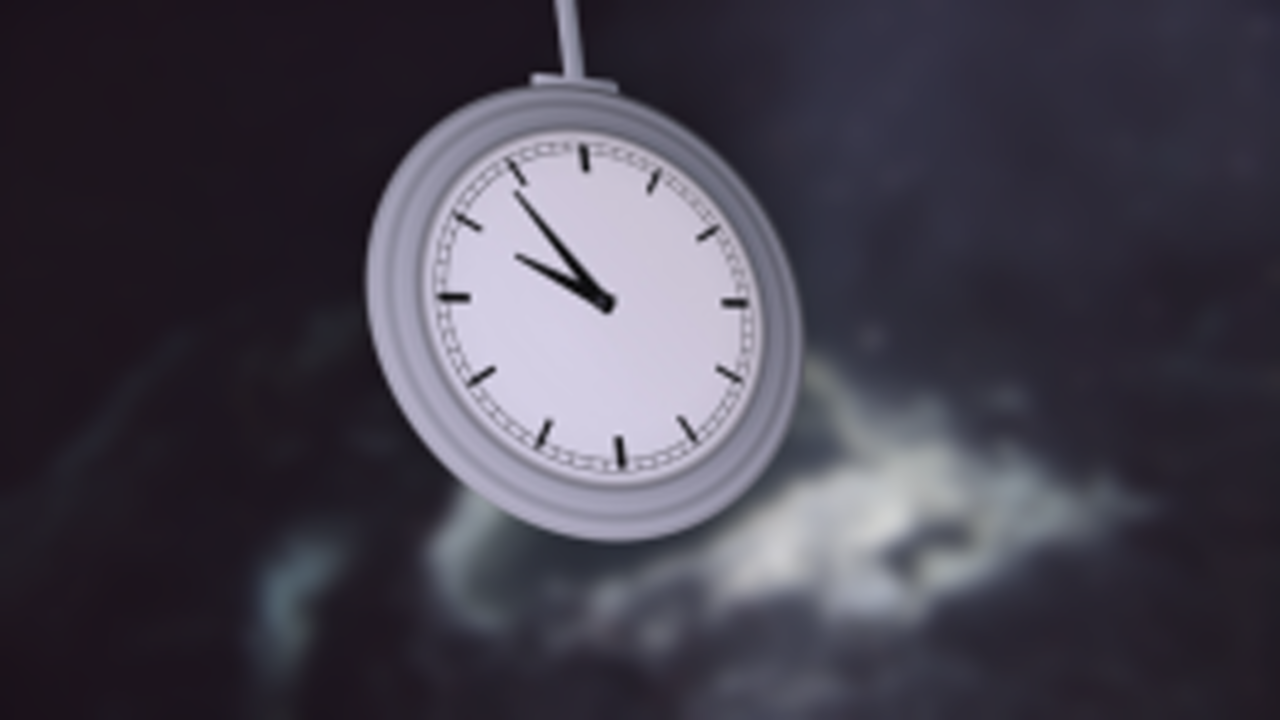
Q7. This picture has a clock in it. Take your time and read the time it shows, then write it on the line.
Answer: 9:54
